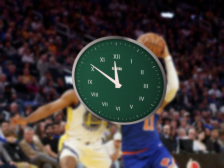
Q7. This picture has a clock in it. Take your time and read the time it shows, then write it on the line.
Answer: 11:51
